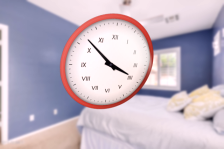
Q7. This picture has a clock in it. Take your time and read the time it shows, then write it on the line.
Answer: 3:52
